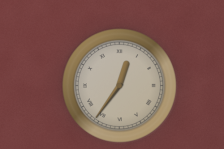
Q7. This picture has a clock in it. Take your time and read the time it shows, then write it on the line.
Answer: 12:36
